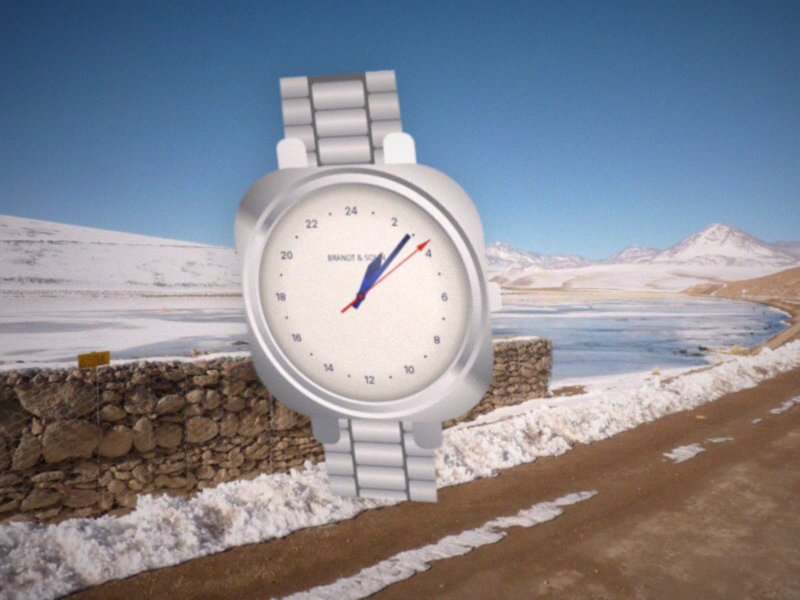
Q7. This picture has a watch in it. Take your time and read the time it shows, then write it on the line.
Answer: 2:07:09
